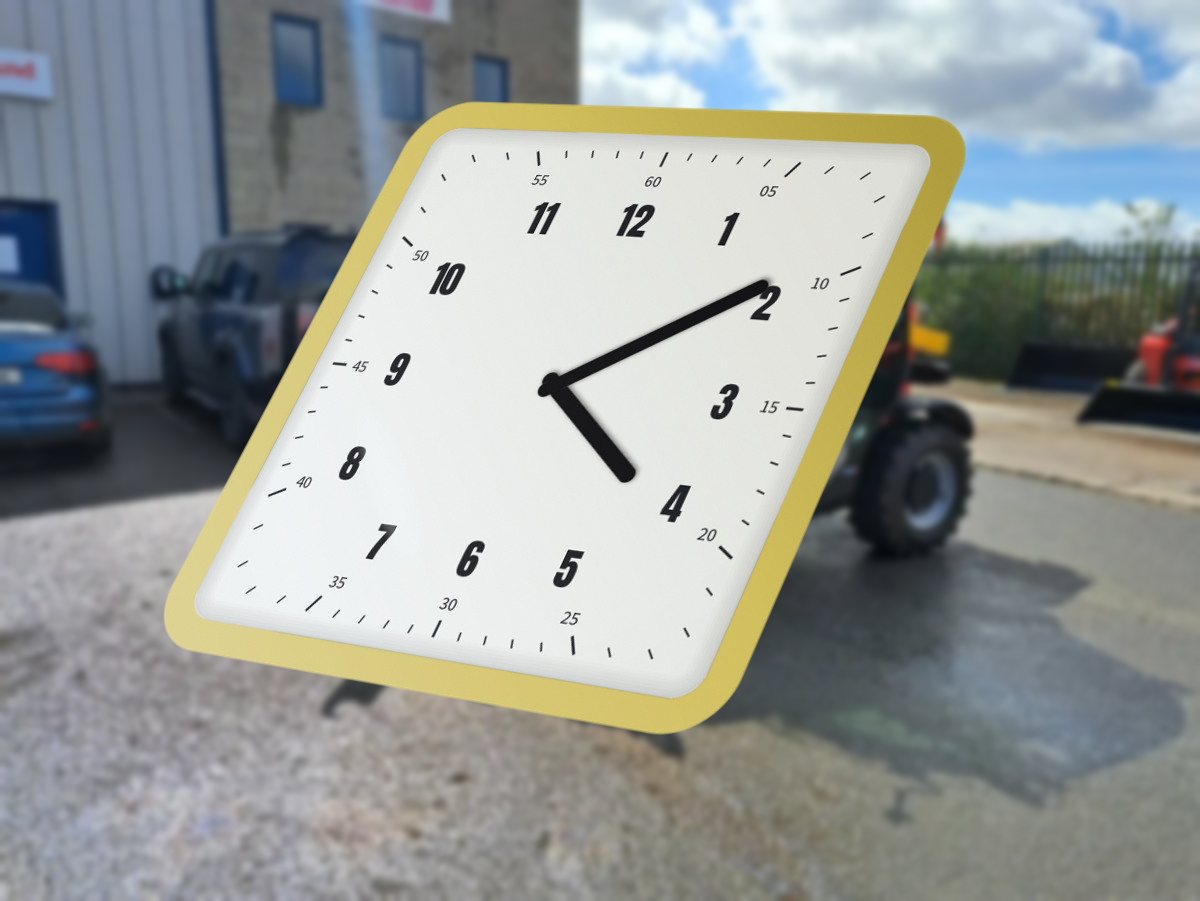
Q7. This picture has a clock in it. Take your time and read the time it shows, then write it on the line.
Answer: 4:09
